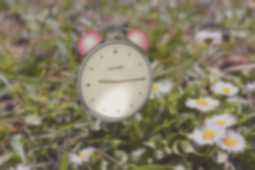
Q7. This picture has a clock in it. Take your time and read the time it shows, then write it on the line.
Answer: 9:15
